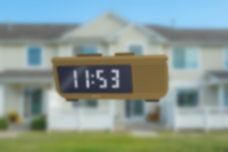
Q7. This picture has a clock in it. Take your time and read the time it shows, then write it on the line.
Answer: 11:53
